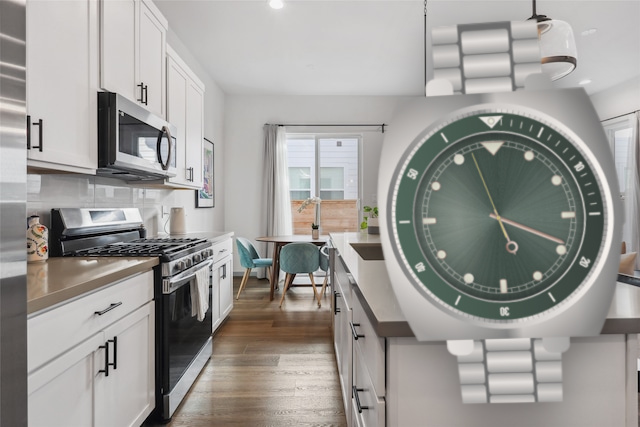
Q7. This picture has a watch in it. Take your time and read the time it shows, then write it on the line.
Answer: 5:18:57
